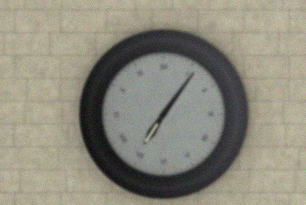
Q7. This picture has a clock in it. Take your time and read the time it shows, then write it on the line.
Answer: 7:06
